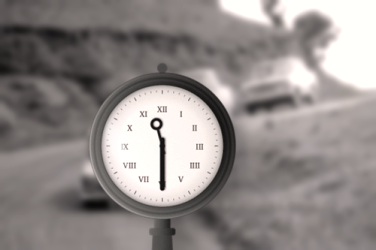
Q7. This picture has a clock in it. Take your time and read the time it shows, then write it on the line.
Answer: 11:30
